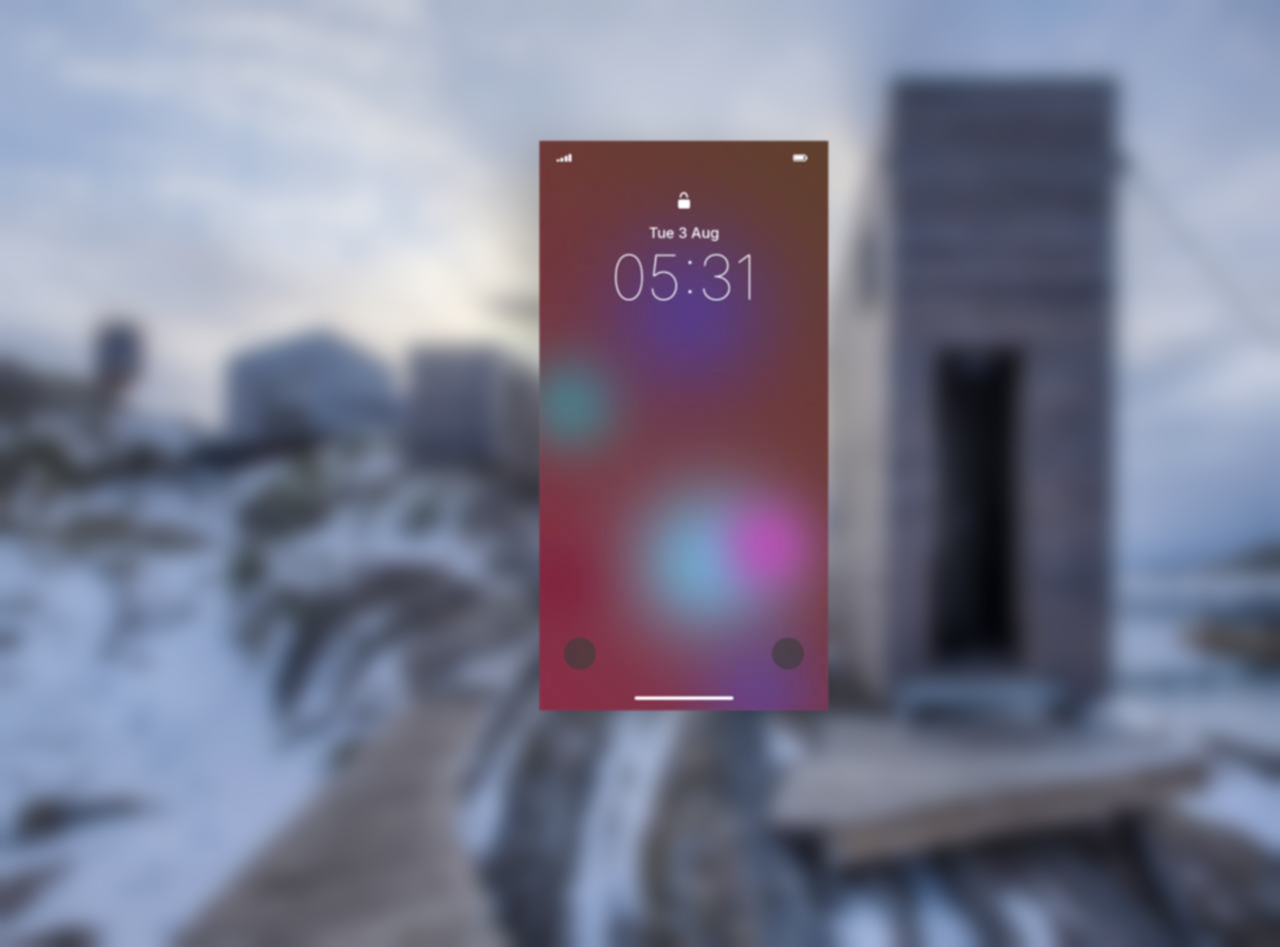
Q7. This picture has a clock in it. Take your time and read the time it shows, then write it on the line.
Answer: 5:31
